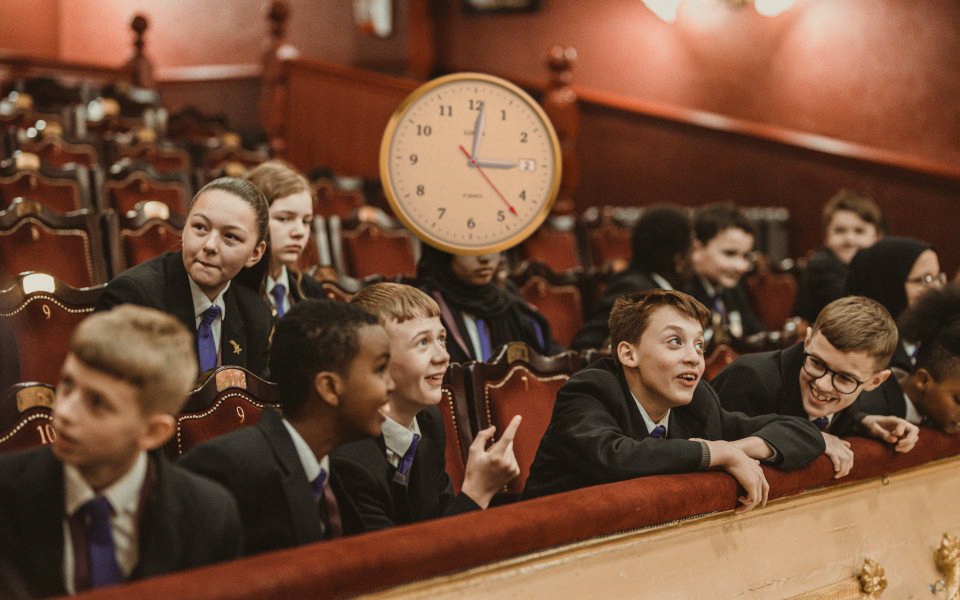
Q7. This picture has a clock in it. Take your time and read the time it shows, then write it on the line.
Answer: 3:01:23
